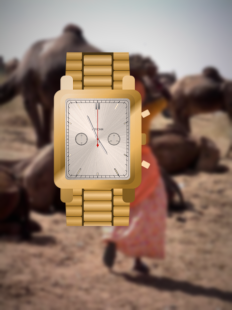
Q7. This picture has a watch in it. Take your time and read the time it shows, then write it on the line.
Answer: 4:56
